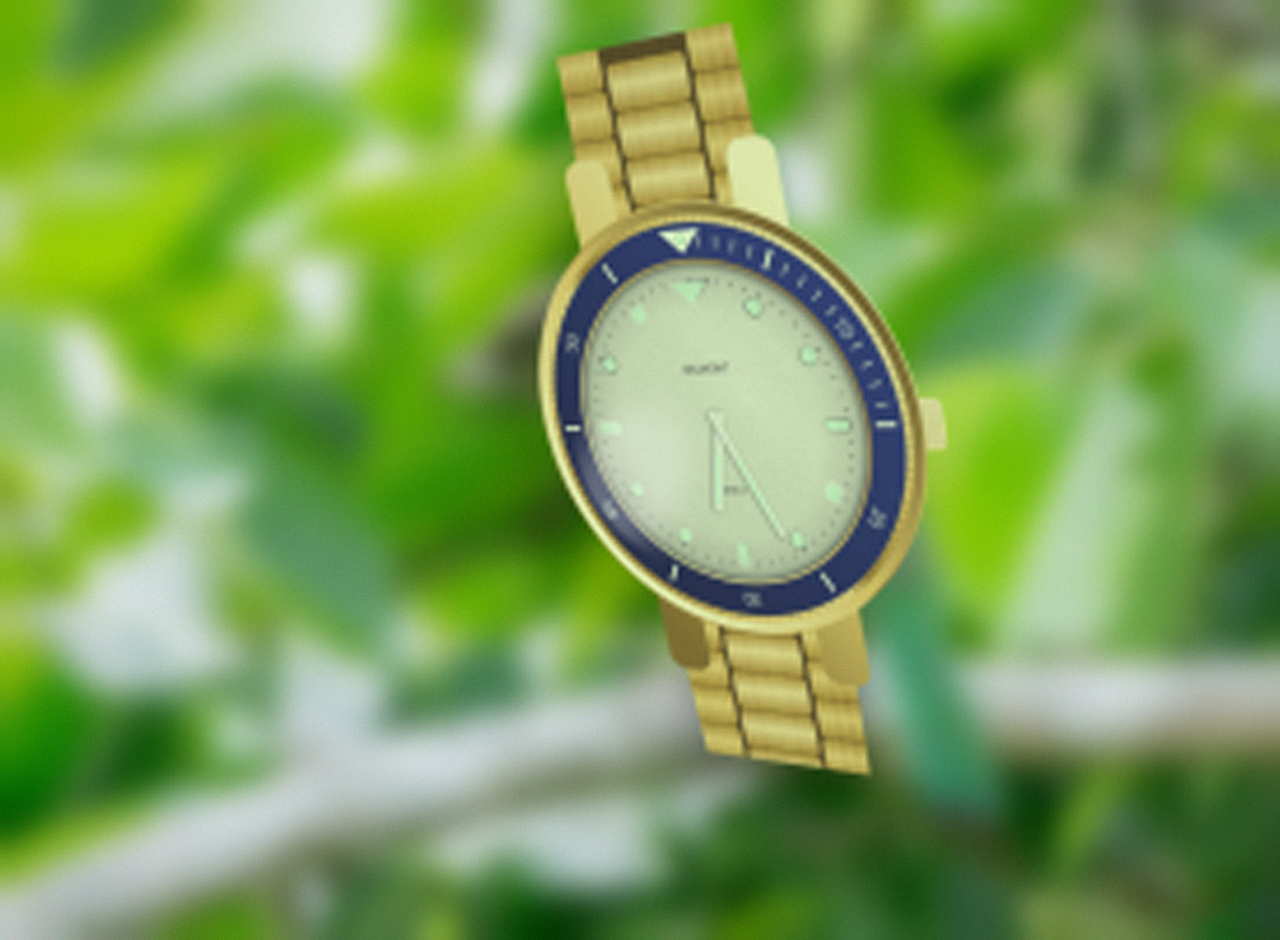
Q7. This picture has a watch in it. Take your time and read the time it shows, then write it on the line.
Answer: 6:26
